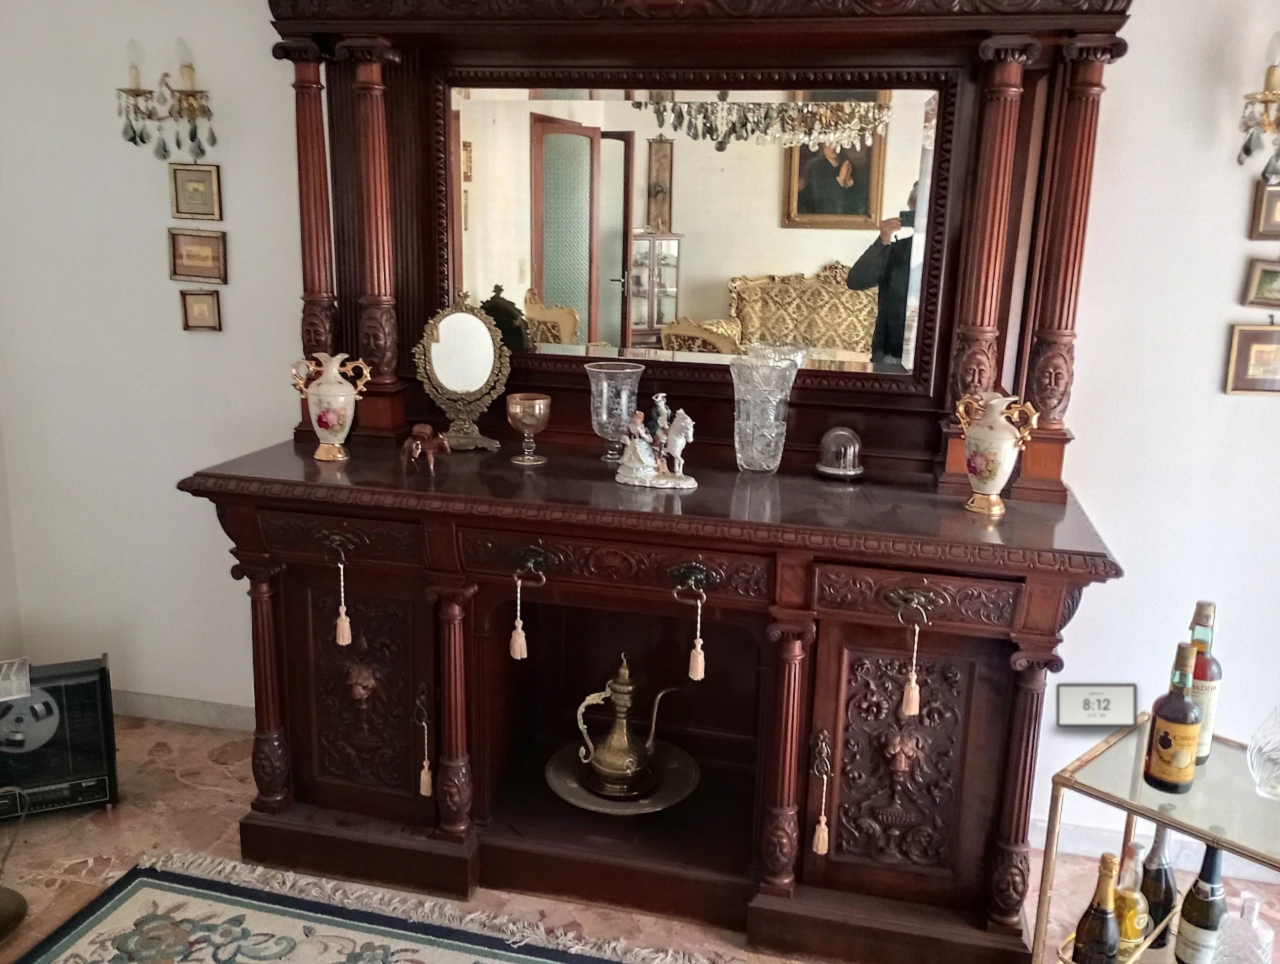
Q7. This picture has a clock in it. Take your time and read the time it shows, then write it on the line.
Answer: 8:12
